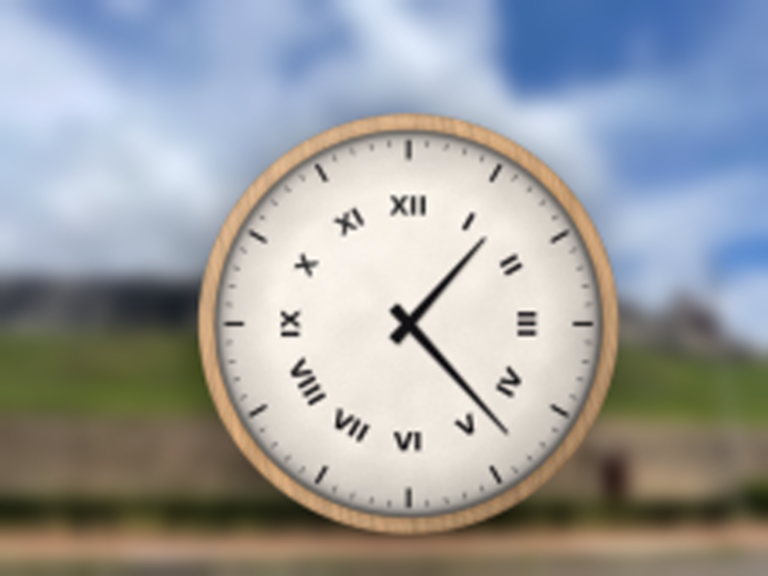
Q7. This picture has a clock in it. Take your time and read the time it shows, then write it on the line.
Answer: 1:23
